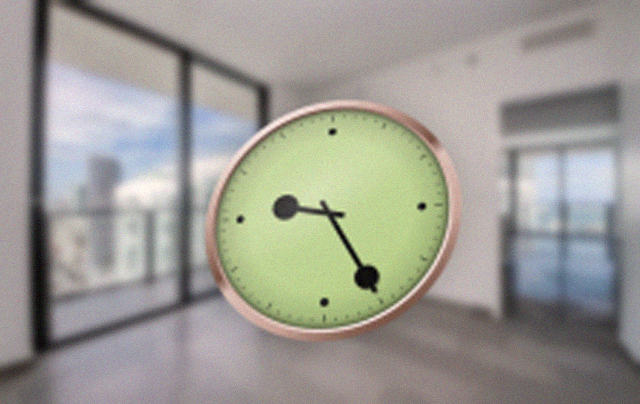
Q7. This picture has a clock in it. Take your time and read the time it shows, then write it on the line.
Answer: 9:25
